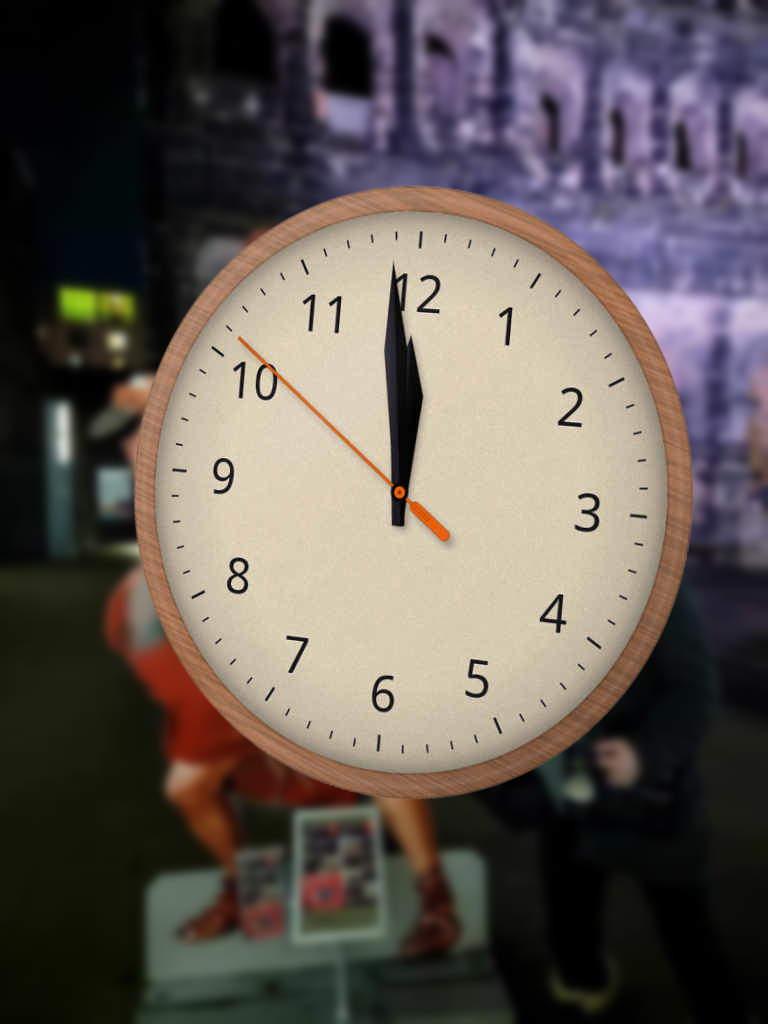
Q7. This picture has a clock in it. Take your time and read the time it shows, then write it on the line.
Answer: 11:58:51
